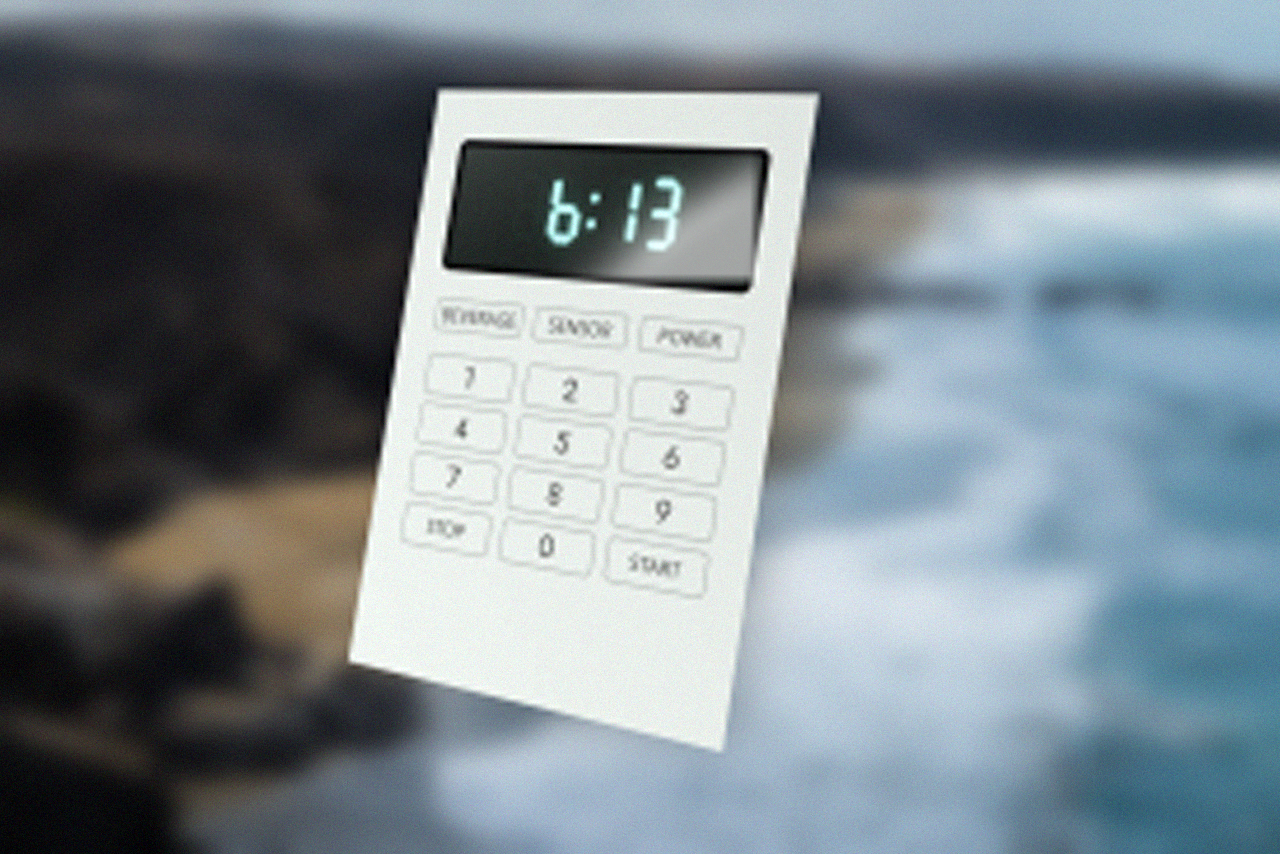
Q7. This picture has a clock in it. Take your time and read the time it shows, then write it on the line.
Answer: 6:13
